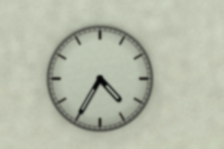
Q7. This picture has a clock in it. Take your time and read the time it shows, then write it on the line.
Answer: 4:35
